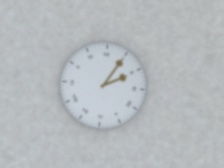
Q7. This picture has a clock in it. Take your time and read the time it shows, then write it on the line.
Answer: 2:05
